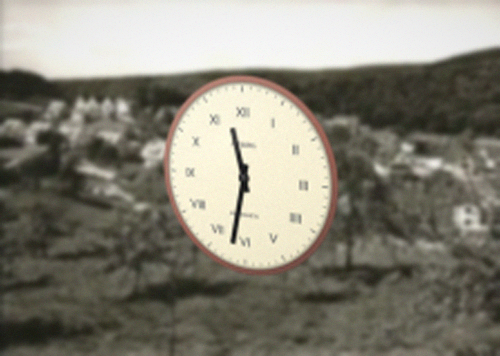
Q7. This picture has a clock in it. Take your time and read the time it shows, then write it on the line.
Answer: 11:32
